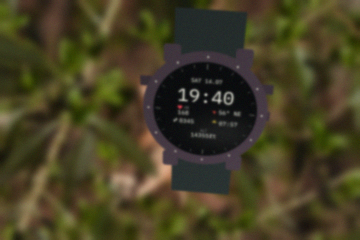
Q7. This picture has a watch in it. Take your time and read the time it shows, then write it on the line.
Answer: 19:40
